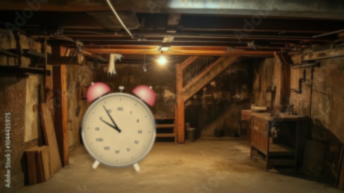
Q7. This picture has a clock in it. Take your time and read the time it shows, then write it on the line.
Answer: 9:54
